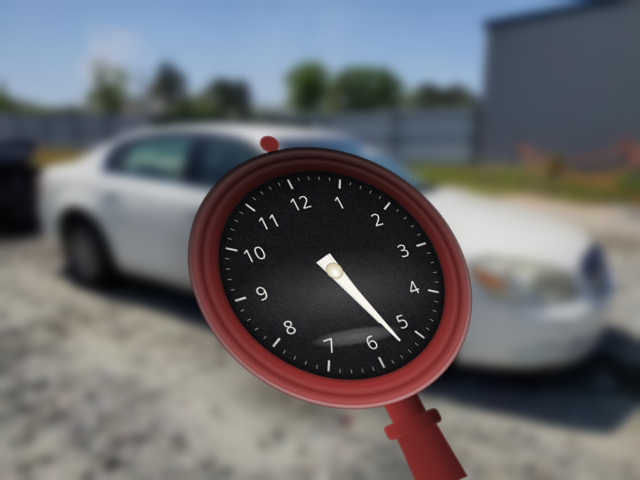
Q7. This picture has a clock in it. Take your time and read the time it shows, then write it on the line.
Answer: 5:27
